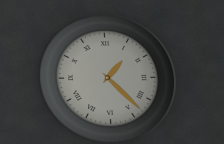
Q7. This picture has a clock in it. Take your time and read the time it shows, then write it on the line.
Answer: 1:23
